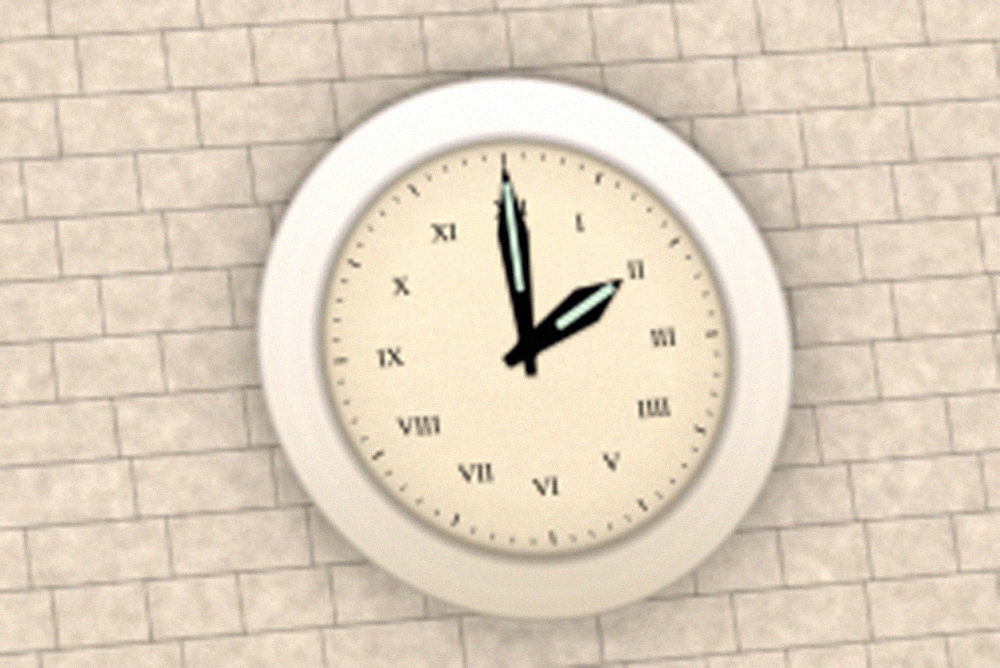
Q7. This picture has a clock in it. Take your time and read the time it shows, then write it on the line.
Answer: 2:00
